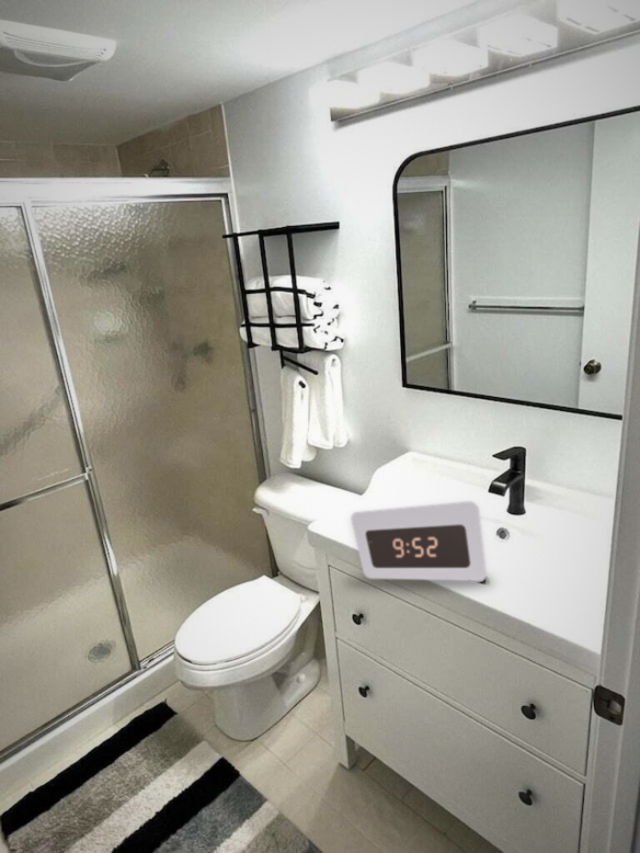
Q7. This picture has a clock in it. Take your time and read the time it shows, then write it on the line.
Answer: 9:52
